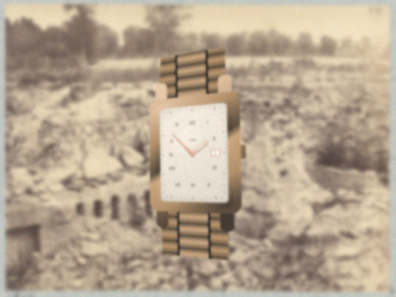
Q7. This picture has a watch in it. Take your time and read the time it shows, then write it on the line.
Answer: 1:52
